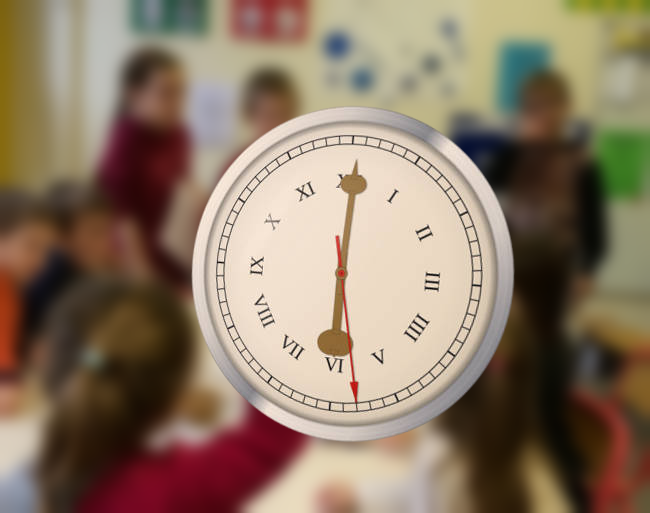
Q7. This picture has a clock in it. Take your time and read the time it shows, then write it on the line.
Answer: 6:00:28
